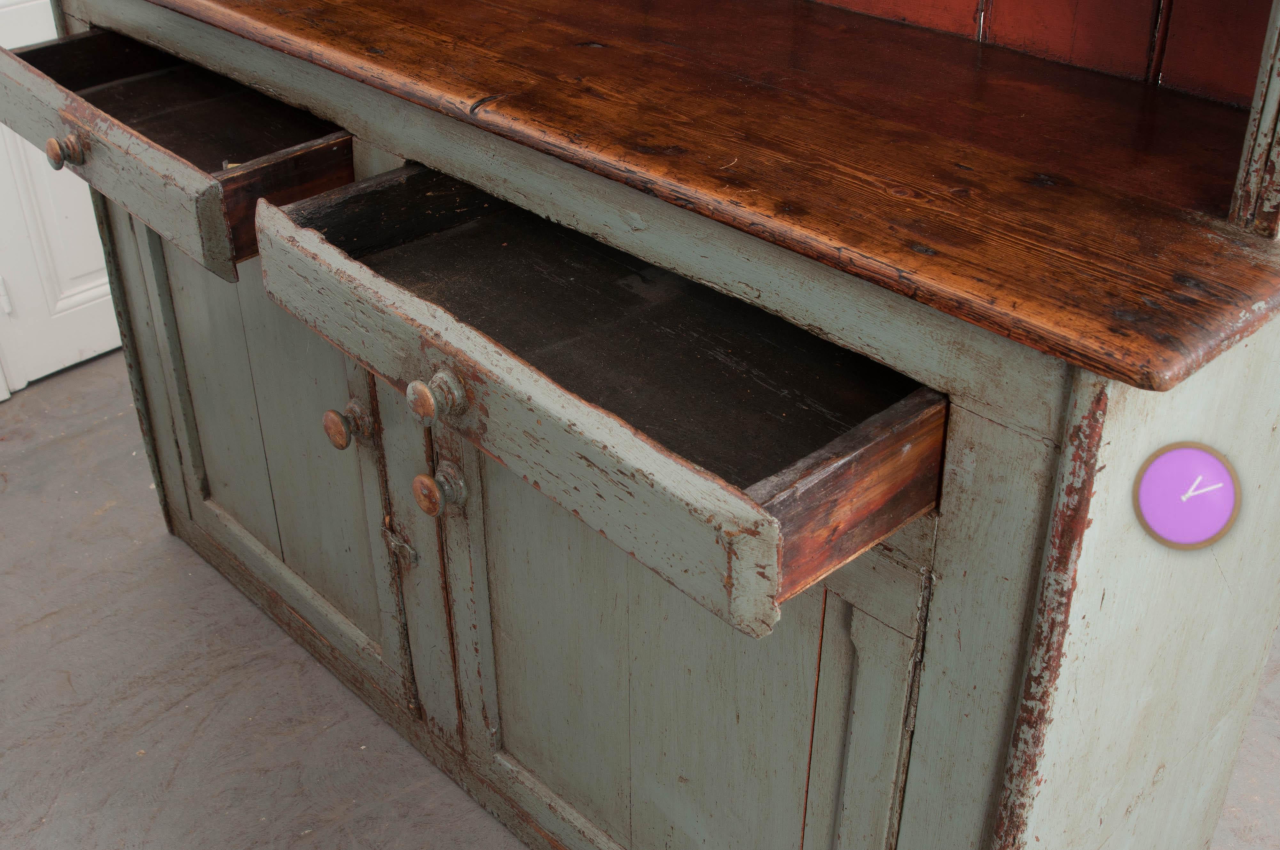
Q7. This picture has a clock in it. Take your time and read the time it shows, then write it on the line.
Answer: 1:12
